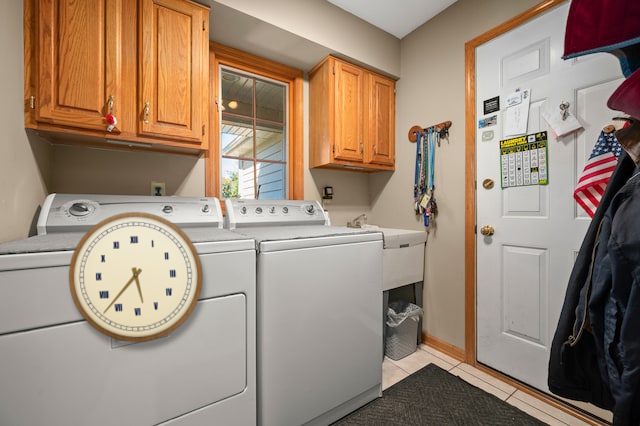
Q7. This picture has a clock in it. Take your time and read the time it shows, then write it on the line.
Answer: 5:37
